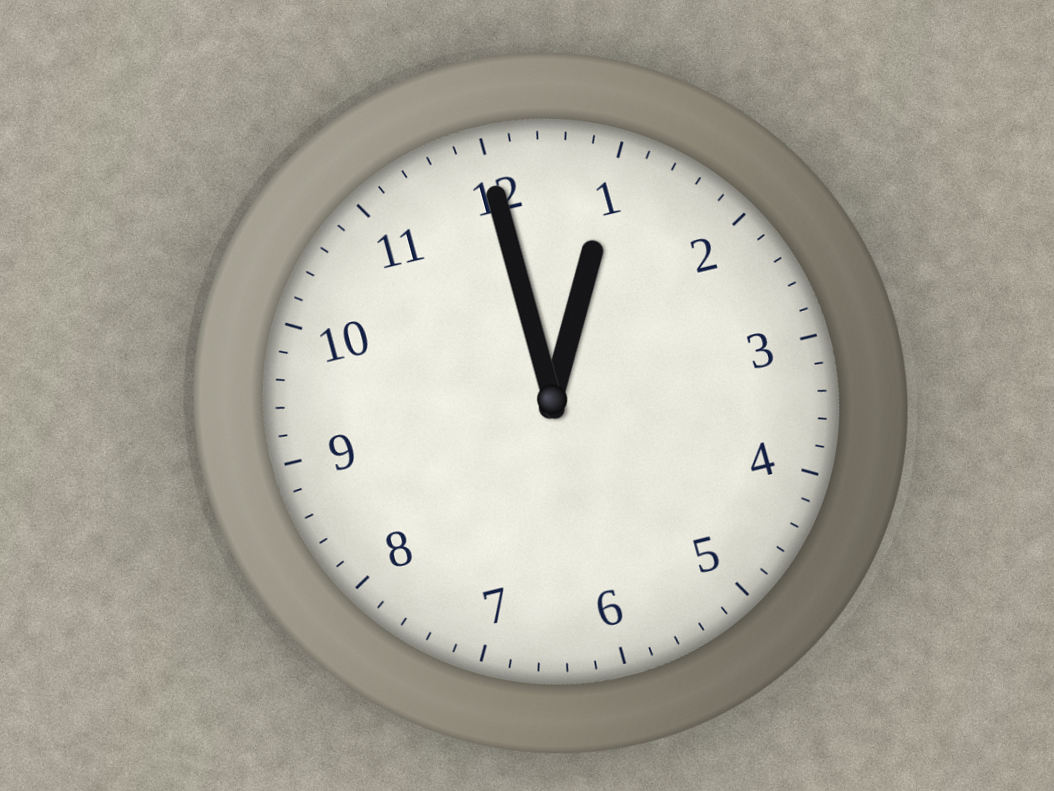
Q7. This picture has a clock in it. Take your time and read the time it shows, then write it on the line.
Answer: 1:00
